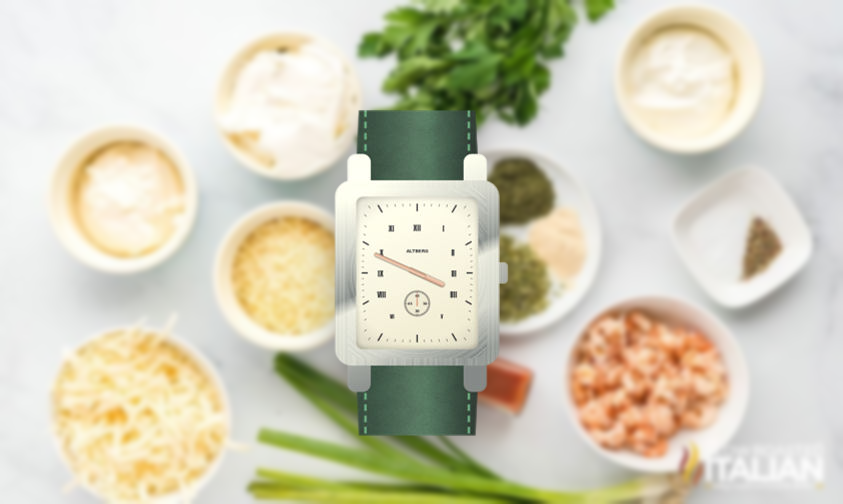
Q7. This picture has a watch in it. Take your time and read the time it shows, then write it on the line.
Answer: 3:49
